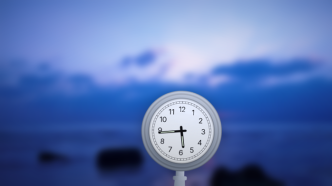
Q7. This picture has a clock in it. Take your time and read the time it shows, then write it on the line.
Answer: 5:44
